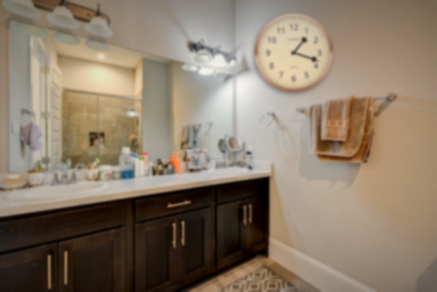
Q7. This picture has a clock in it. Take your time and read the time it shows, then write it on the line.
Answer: 1:18
